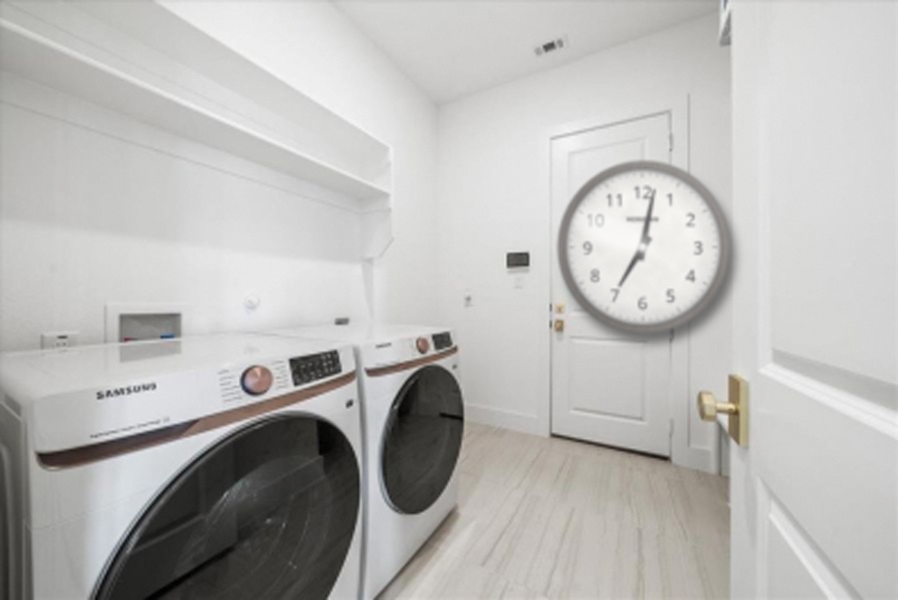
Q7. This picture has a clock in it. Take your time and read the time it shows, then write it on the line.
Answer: 7:02
